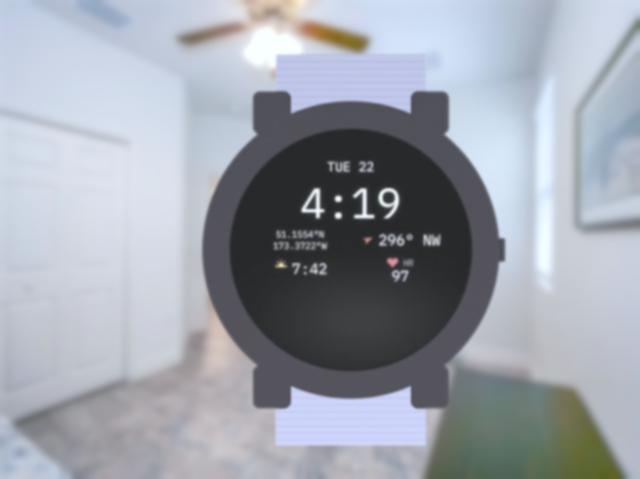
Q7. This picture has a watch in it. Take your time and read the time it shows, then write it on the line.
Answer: 4:19
